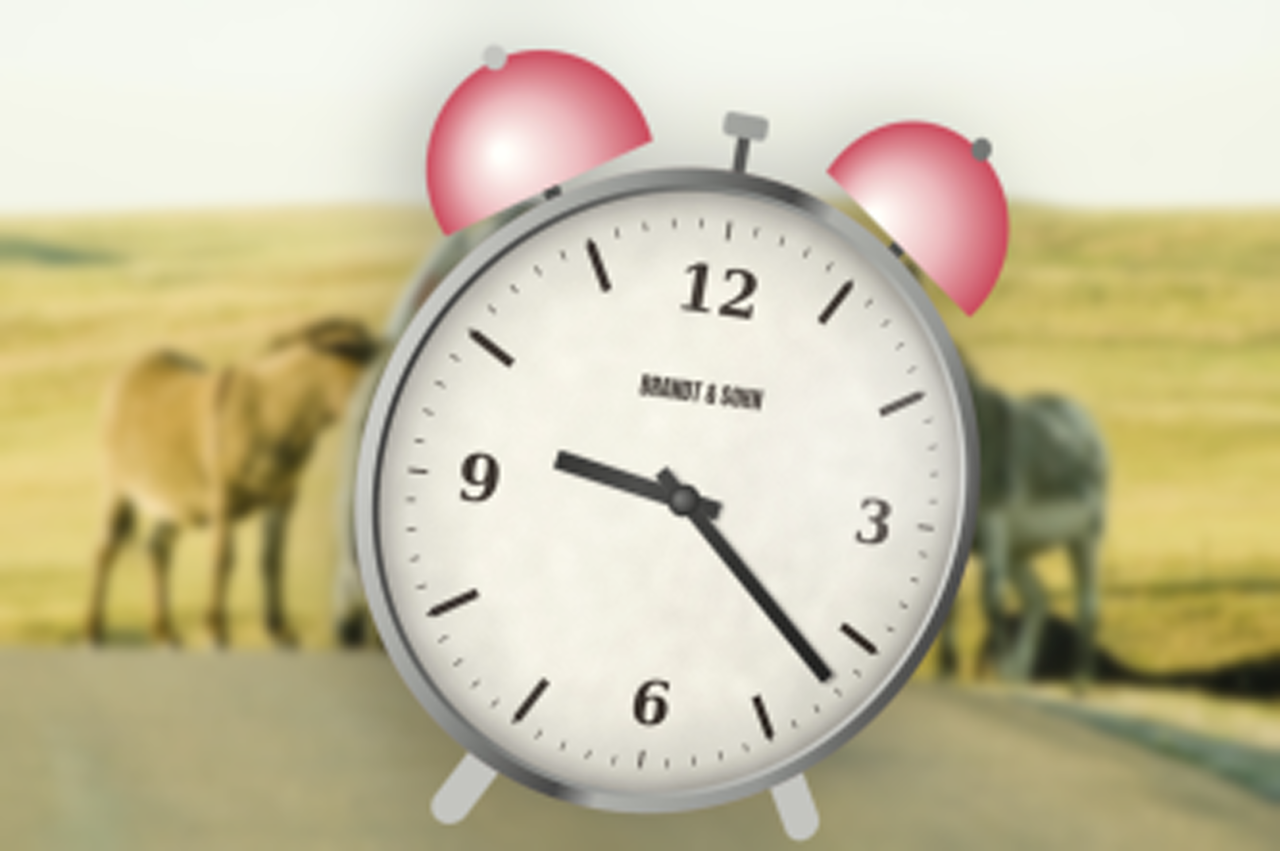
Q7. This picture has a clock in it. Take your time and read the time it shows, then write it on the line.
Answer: 9:22
